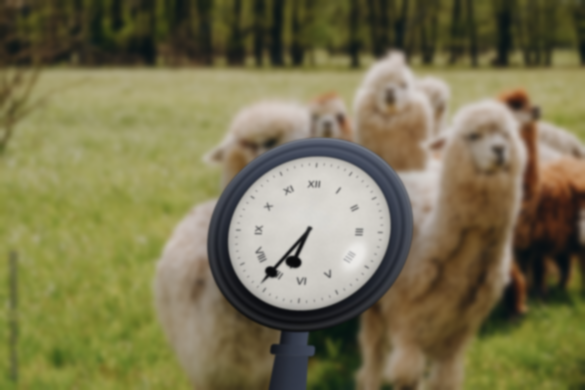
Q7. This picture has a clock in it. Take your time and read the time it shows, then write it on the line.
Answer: 6:36
